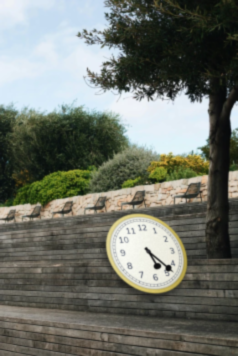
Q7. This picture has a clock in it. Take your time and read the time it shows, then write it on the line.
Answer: 5:23
